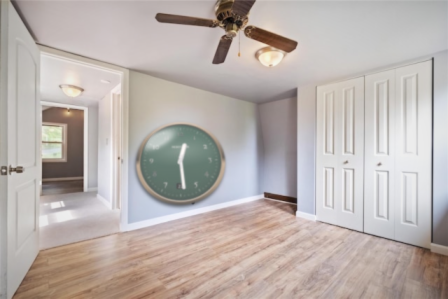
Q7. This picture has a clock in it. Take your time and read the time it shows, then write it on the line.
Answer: 12:29
